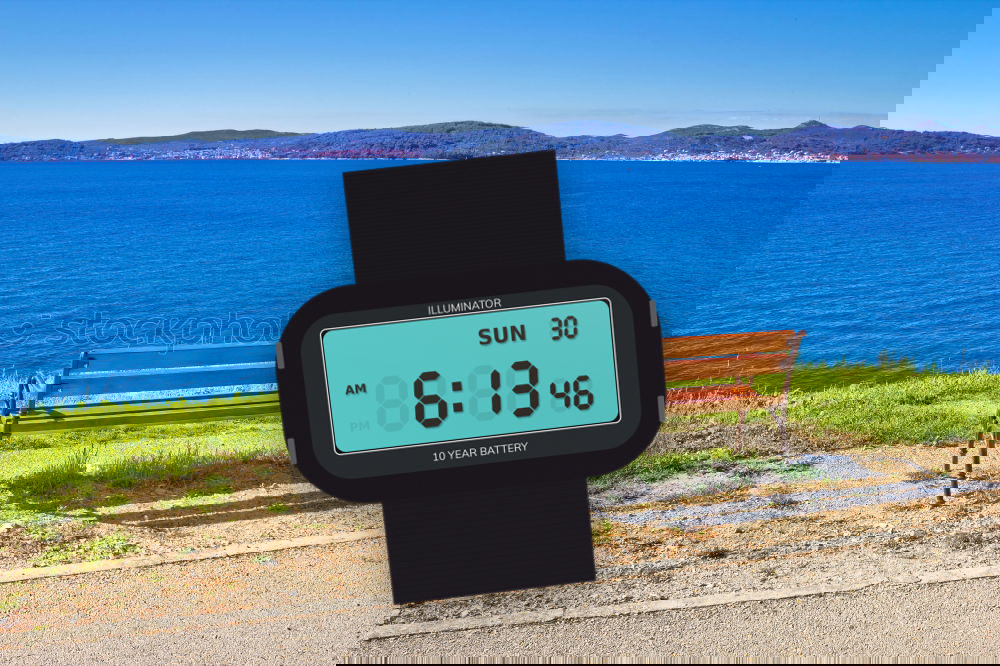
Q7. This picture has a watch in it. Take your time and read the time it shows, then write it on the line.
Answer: 6:13:46
